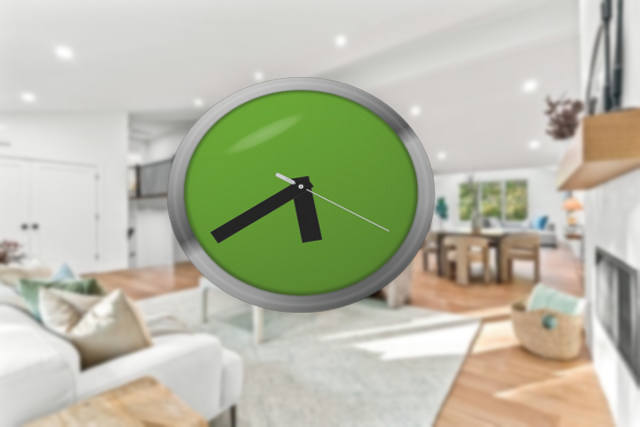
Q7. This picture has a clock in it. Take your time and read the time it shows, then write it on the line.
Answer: 5:39:20
